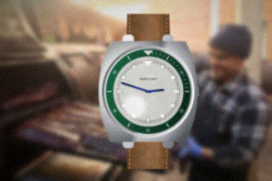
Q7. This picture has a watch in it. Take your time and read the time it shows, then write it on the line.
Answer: 2:48
